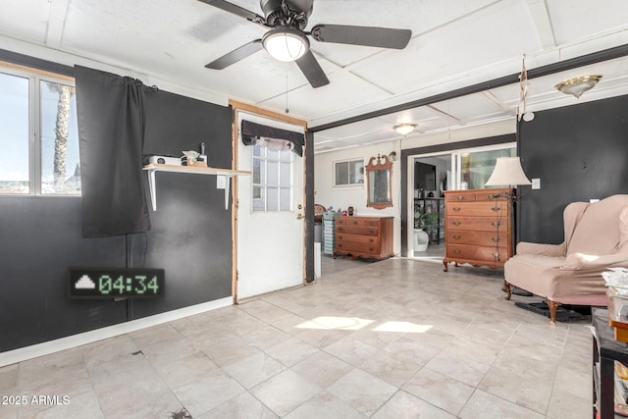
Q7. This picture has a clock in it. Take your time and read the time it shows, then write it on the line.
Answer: 4:34
